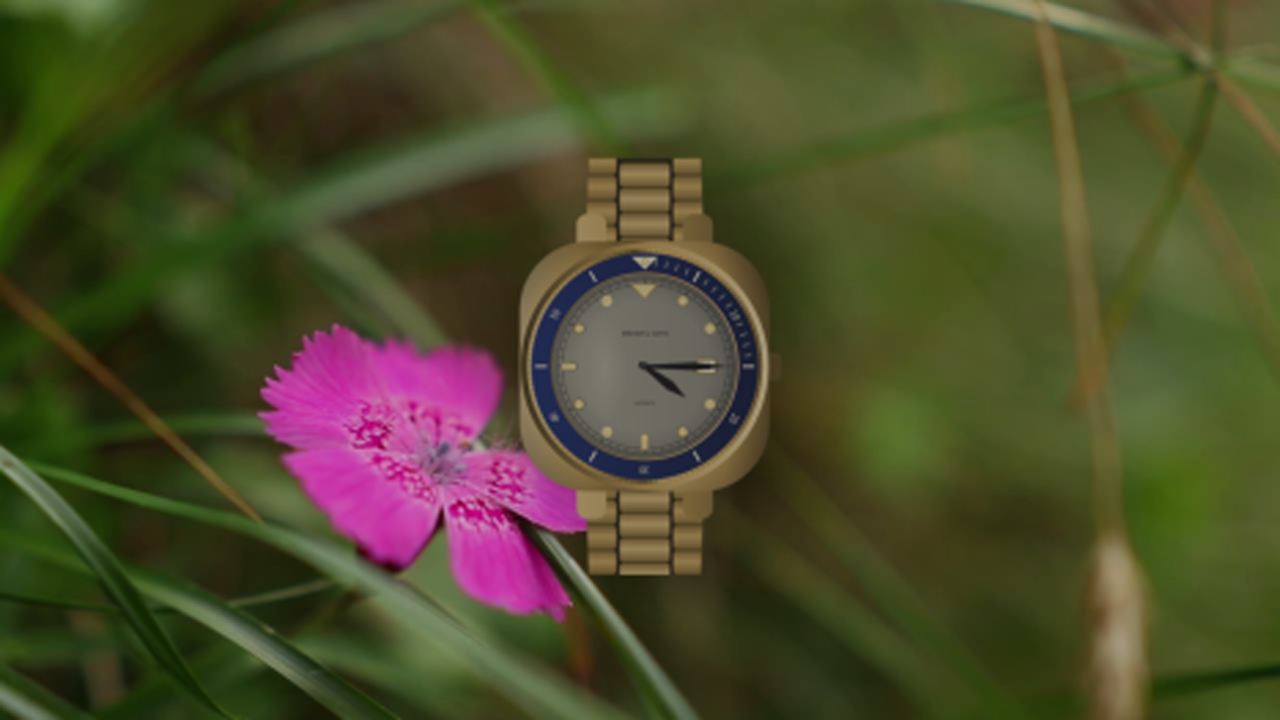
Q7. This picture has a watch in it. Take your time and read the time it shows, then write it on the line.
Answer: 4:15
